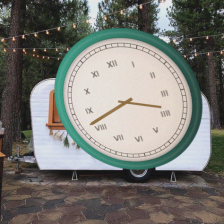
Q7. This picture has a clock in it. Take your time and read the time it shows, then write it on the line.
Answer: 3:42
